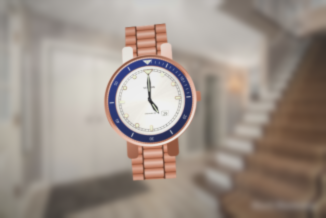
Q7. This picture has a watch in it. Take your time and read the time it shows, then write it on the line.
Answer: 5:00
